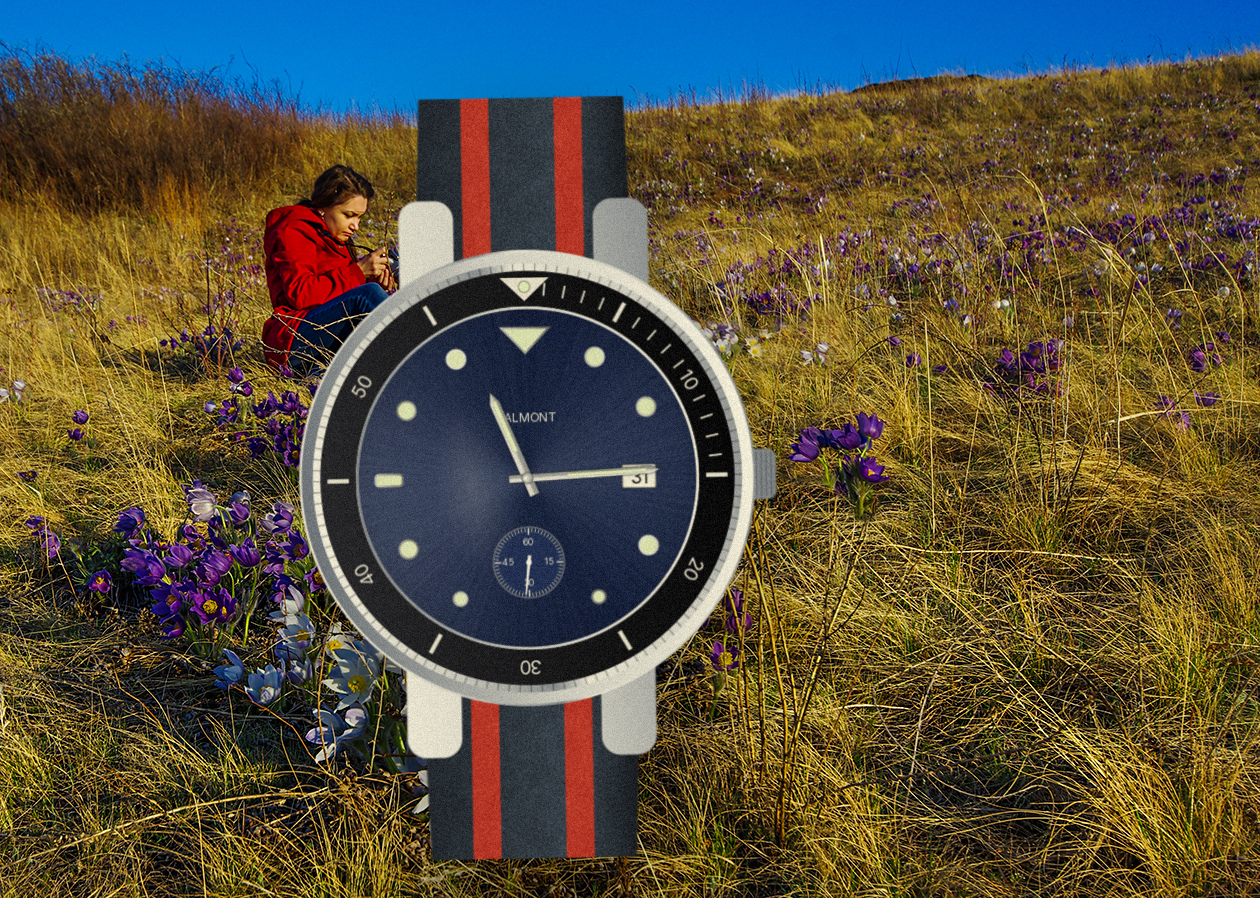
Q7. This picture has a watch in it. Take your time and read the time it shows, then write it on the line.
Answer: 11:14:31
